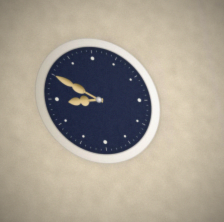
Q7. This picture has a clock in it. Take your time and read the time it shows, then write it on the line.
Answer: 8:50
